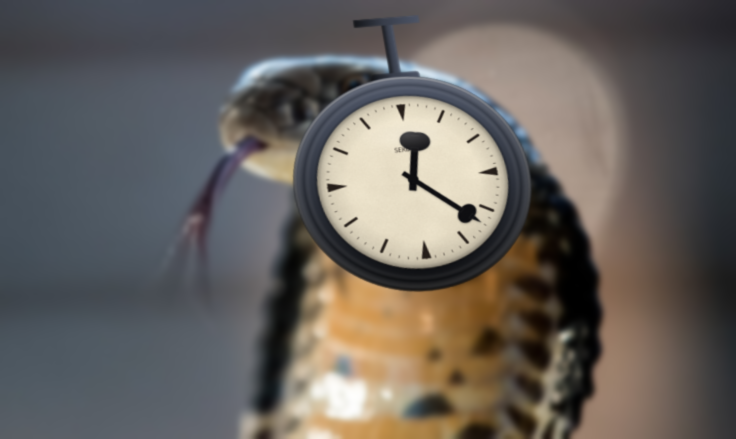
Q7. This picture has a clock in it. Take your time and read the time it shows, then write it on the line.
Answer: 12:22
